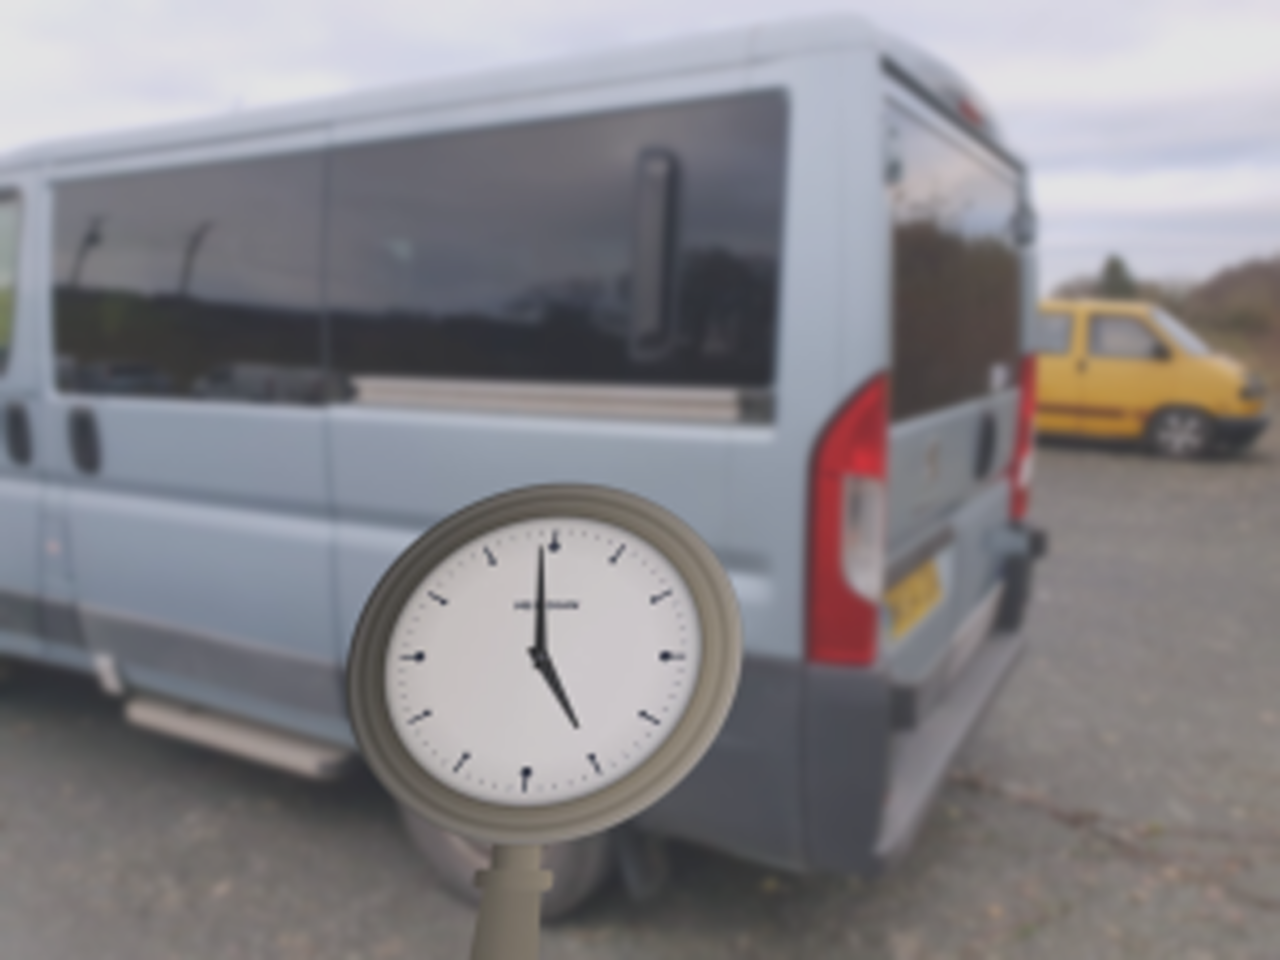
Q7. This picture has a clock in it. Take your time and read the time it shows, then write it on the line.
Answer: 4:59
